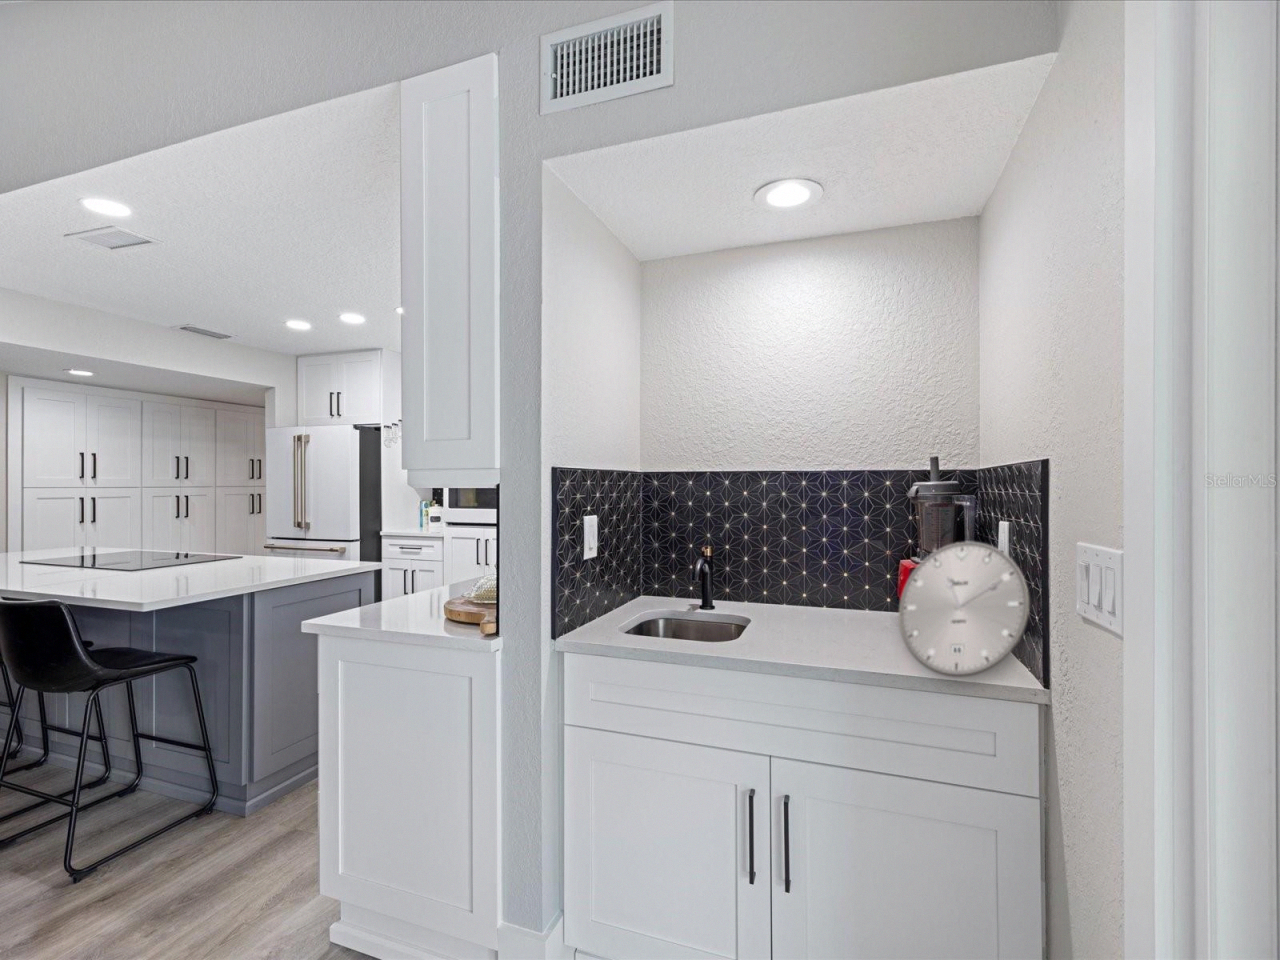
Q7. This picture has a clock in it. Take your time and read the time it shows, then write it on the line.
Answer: 11:10
